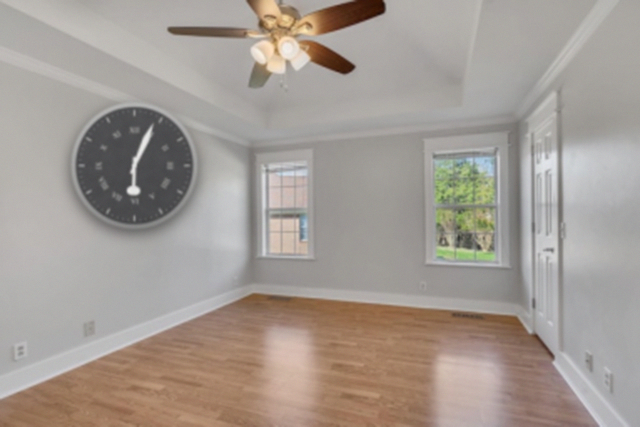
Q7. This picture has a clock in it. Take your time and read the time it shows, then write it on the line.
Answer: 6:04
